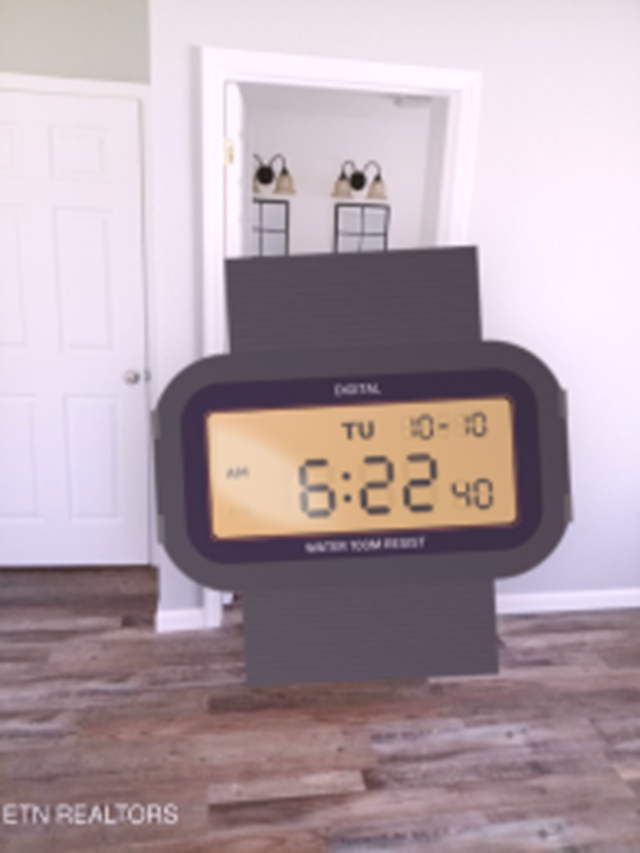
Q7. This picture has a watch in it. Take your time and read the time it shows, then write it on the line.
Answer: 6:22:40
